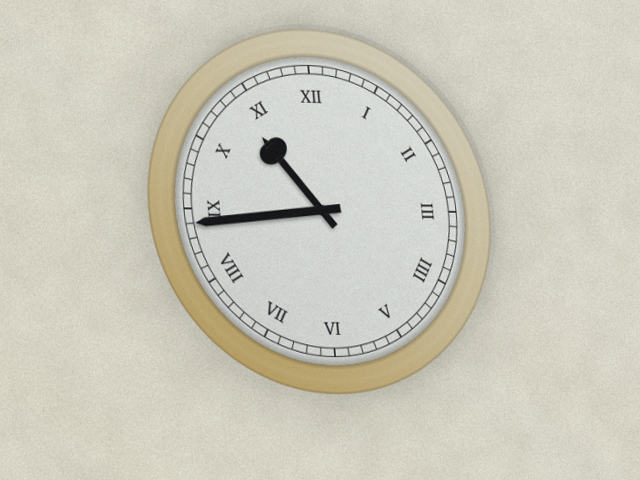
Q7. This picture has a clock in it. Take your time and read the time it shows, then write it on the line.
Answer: 10:44
